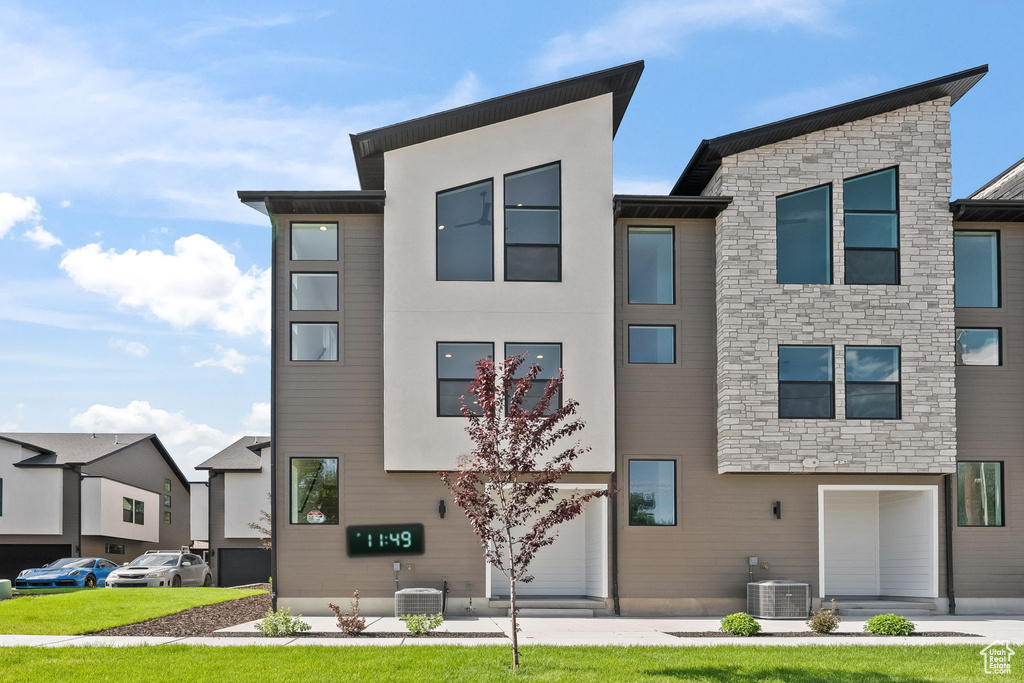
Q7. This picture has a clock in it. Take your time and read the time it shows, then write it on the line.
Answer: 11:49
